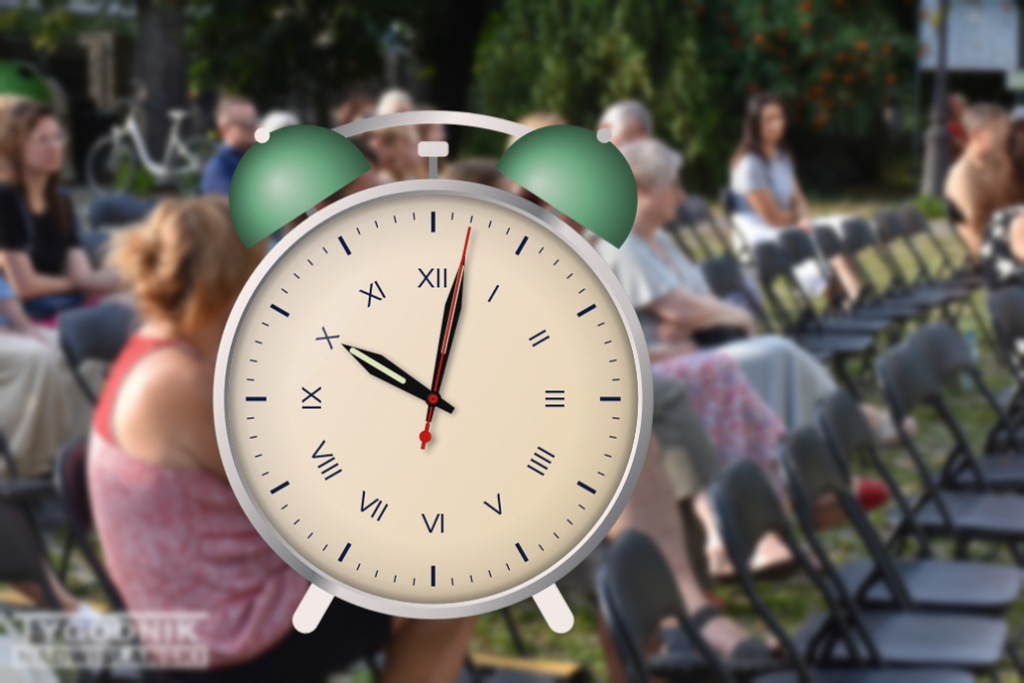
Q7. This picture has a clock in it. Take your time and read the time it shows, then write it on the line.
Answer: 10:02:02
